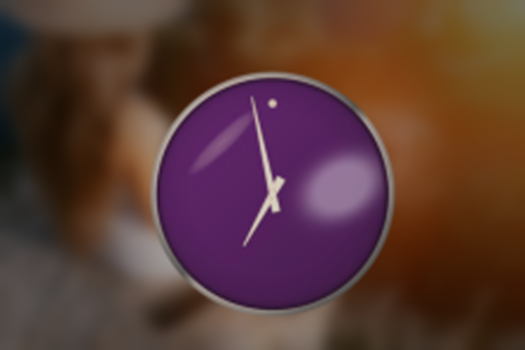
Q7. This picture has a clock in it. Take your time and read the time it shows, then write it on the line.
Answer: 6:58
